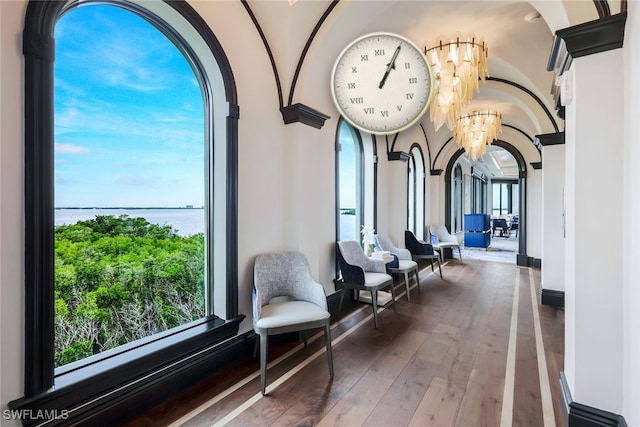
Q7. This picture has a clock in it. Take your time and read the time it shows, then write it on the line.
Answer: 1:05
